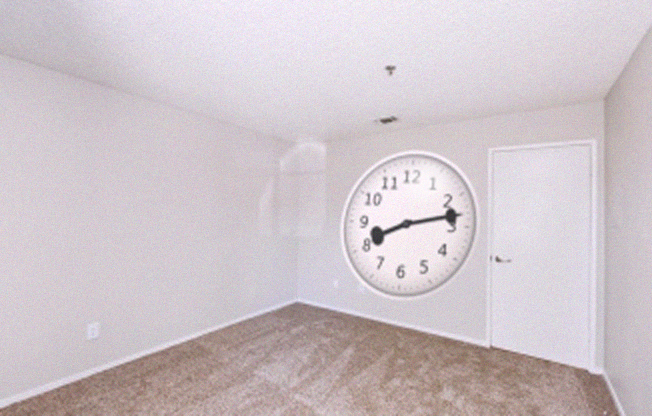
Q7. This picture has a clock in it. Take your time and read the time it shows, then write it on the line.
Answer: 8:13
